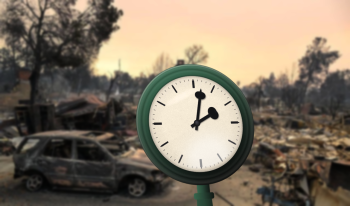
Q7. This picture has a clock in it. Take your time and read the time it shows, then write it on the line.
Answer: 2:02
